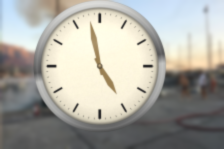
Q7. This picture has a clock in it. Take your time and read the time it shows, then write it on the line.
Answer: 4:58
